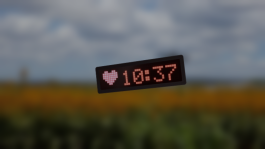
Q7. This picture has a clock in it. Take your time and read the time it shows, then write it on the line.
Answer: 10:37
